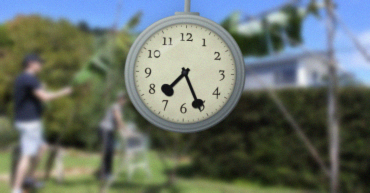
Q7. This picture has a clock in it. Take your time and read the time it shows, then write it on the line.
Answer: 7:26
